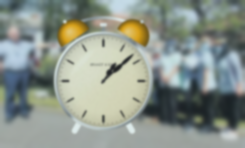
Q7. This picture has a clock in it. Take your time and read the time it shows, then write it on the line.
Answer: 1:08
